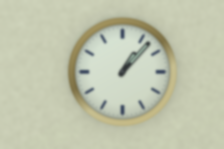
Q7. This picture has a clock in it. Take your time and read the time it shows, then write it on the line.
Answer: 1:07
